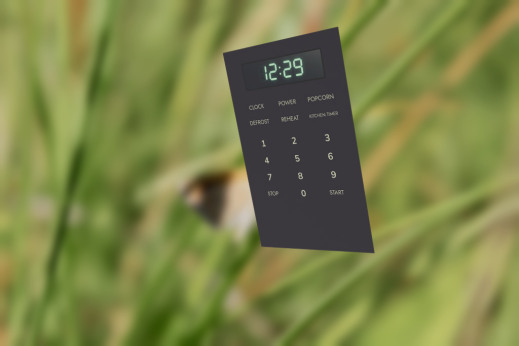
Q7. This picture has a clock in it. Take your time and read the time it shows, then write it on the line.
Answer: 12:29
